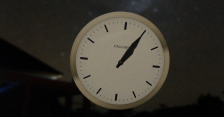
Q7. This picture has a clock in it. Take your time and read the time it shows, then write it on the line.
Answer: 1:05
